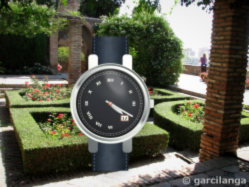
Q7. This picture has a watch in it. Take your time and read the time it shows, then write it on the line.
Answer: 4:20
